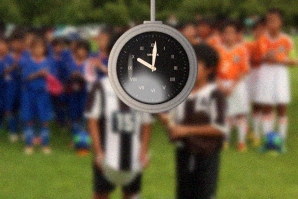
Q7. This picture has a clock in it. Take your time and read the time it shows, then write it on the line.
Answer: 10:01
